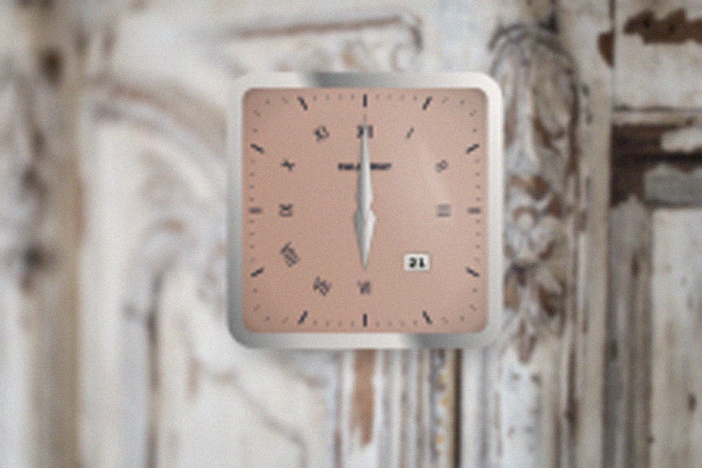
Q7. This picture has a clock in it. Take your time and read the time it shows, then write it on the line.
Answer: 6:00
